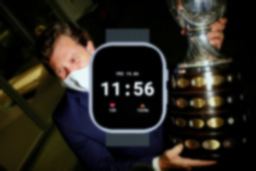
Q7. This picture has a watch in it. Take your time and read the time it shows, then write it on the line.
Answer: 11:56
